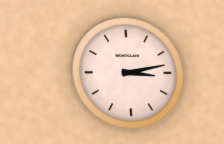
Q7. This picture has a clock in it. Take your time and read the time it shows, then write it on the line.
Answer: 3:13
